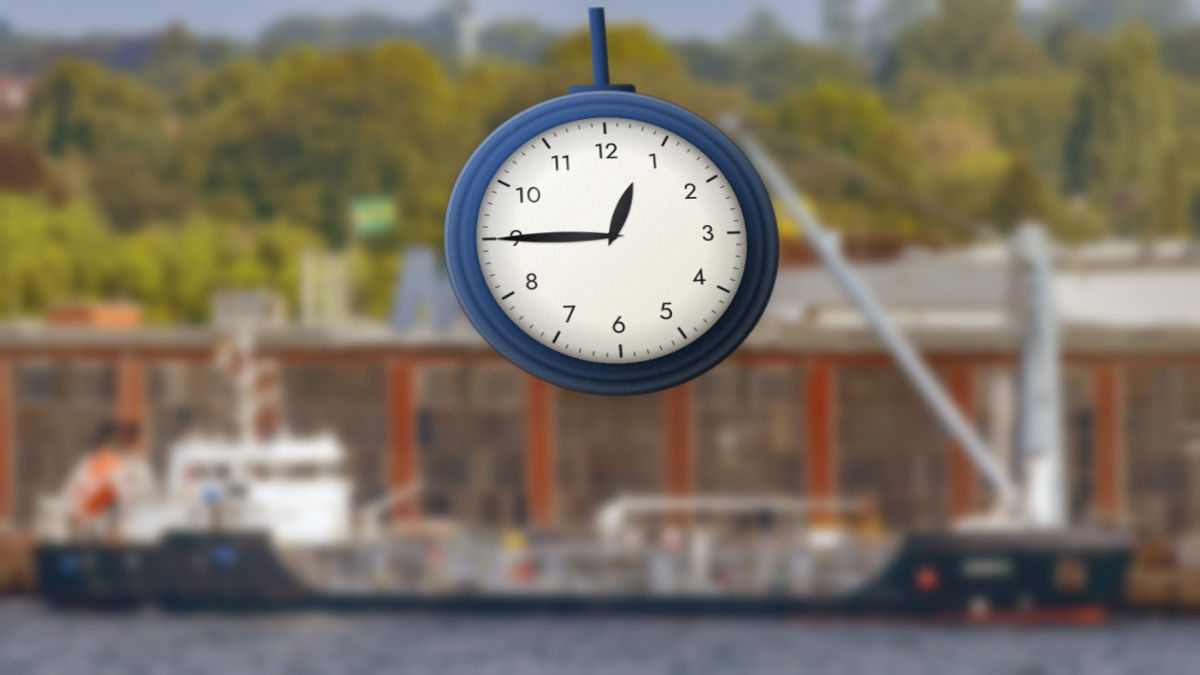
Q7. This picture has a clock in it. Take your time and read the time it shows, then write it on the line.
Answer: 12:45
